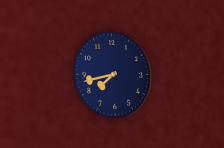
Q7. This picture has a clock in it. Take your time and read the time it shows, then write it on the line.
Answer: 7:43
